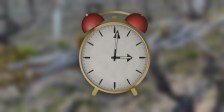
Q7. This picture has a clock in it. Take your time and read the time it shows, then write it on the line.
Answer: 3:01
